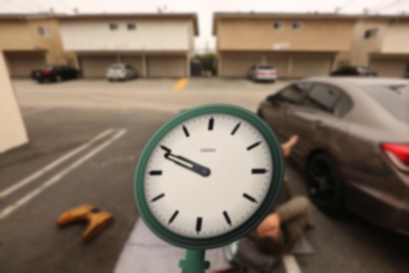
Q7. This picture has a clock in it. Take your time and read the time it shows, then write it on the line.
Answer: 9:49
